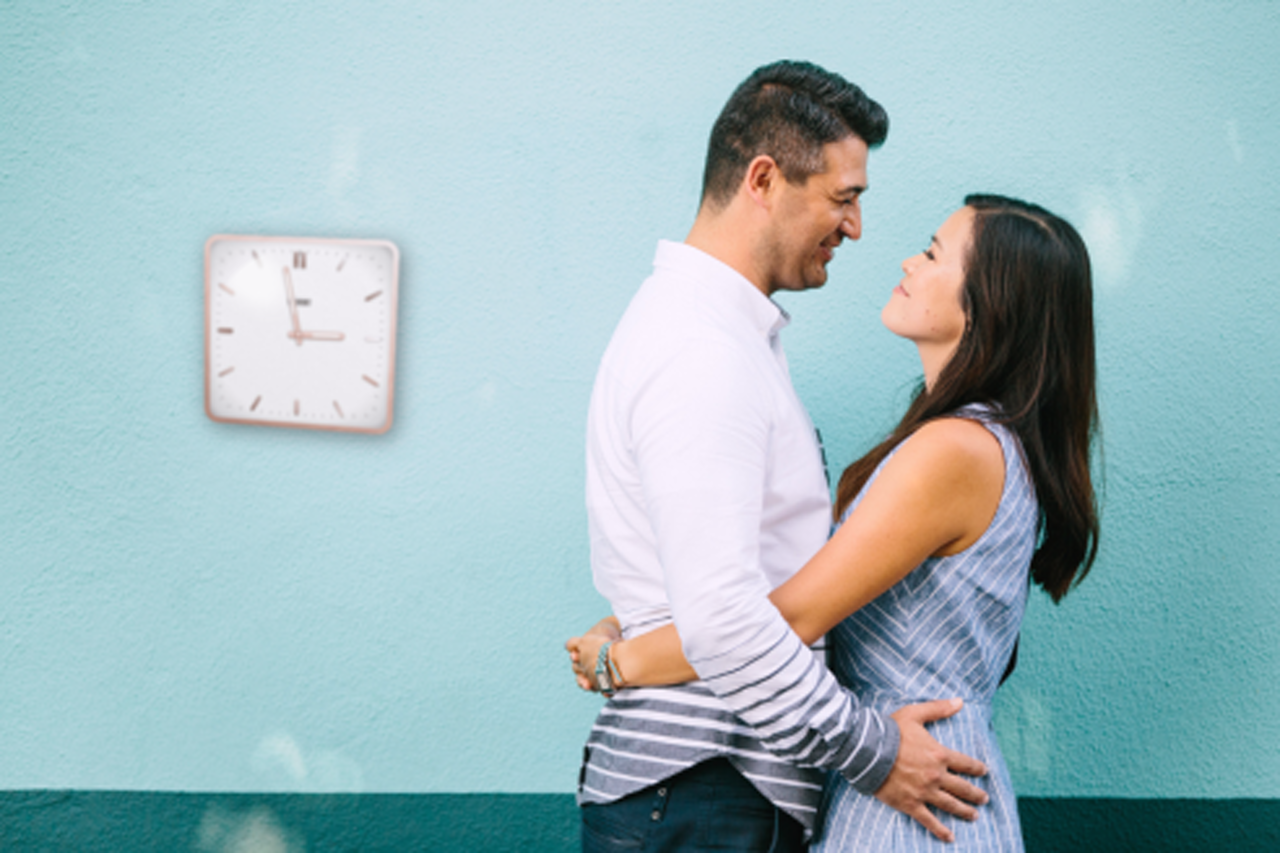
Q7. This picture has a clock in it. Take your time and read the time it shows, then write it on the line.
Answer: 2:58
